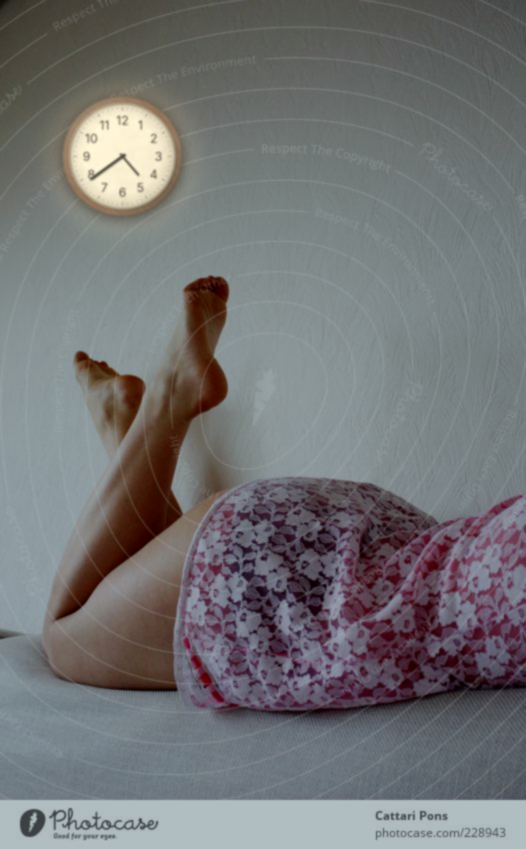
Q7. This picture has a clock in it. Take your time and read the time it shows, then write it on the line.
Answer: 4:39
